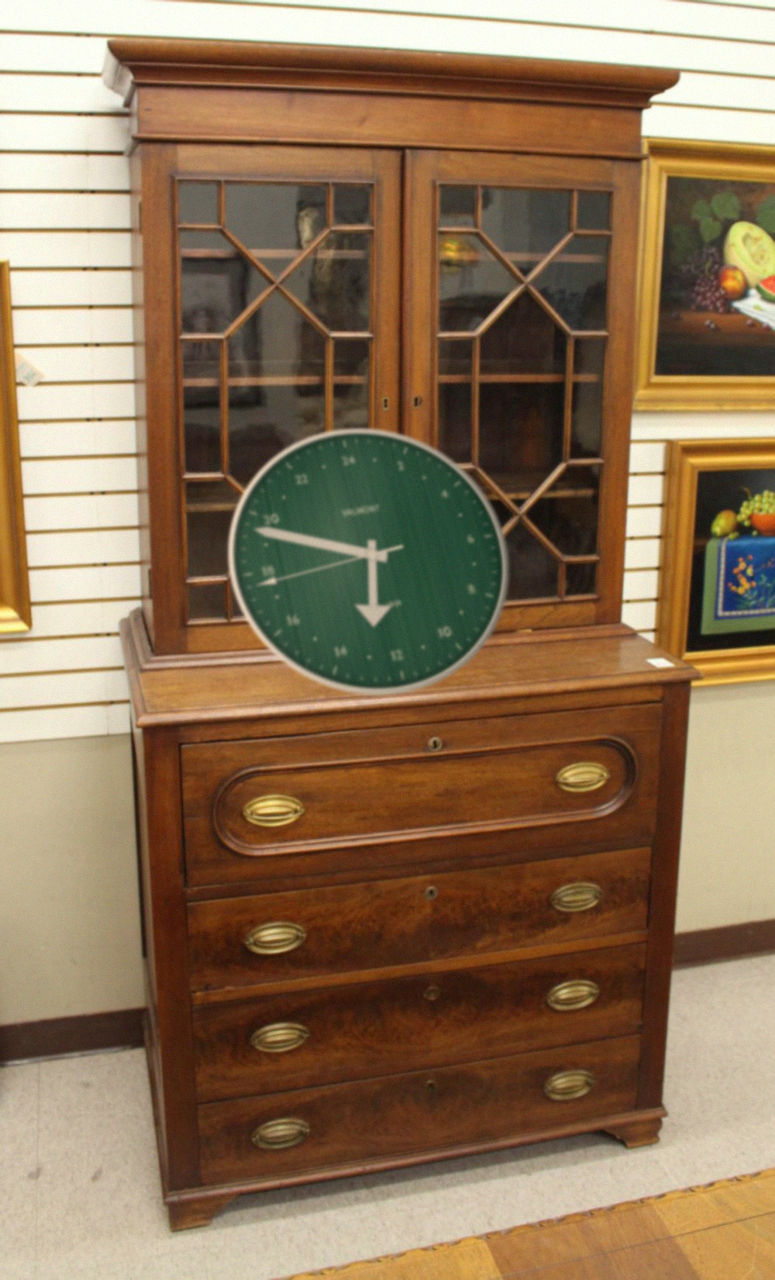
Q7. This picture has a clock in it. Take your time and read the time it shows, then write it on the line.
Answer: 12:48:44
